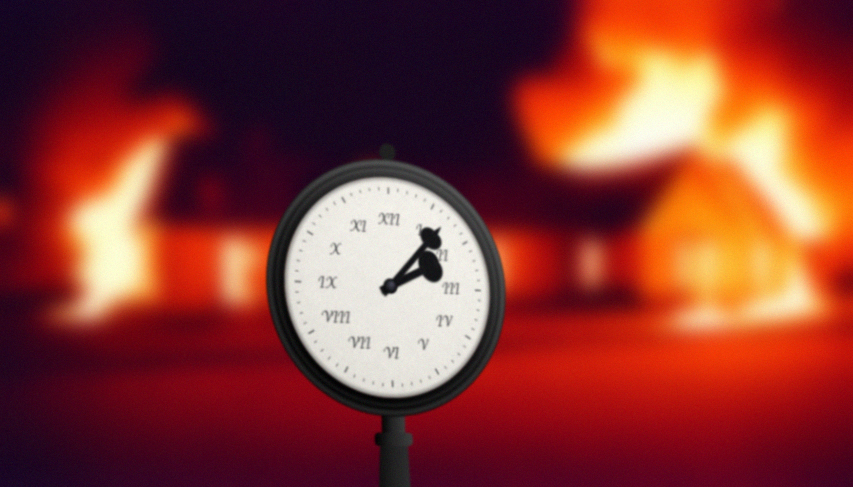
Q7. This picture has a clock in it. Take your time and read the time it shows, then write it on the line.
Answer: 2:07
